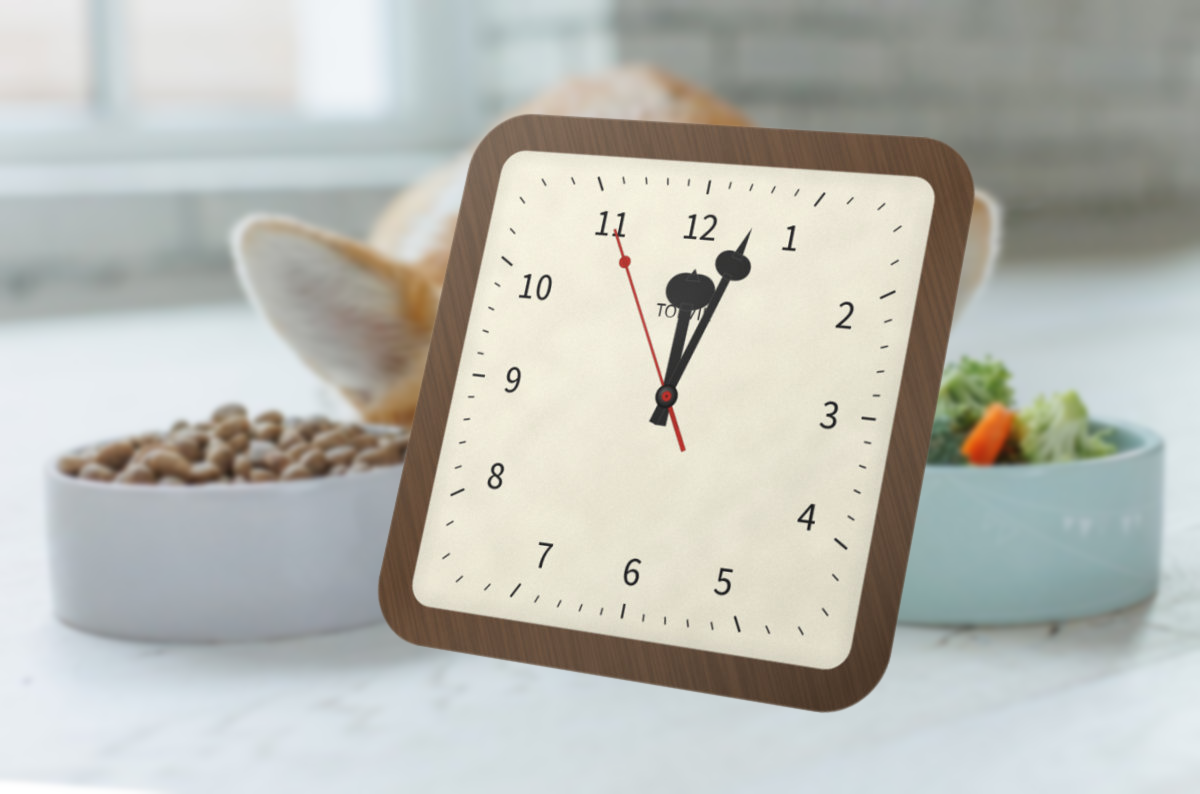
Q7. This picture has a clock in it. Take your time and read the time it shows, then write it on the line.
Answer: 12:02:55
